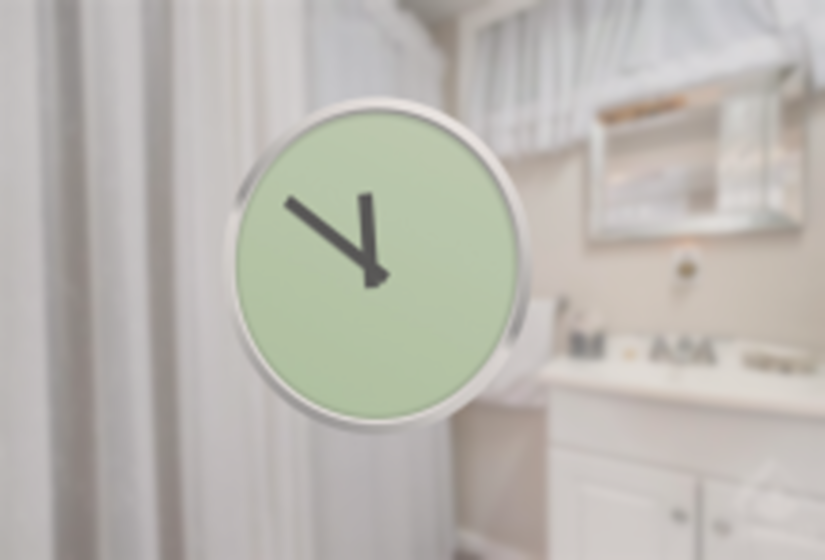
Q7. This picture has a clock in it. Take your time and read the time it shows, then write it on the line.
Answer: 11:51
